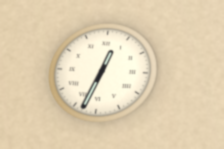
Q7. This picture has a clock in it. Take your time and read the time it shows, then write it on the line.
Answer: 12:33
